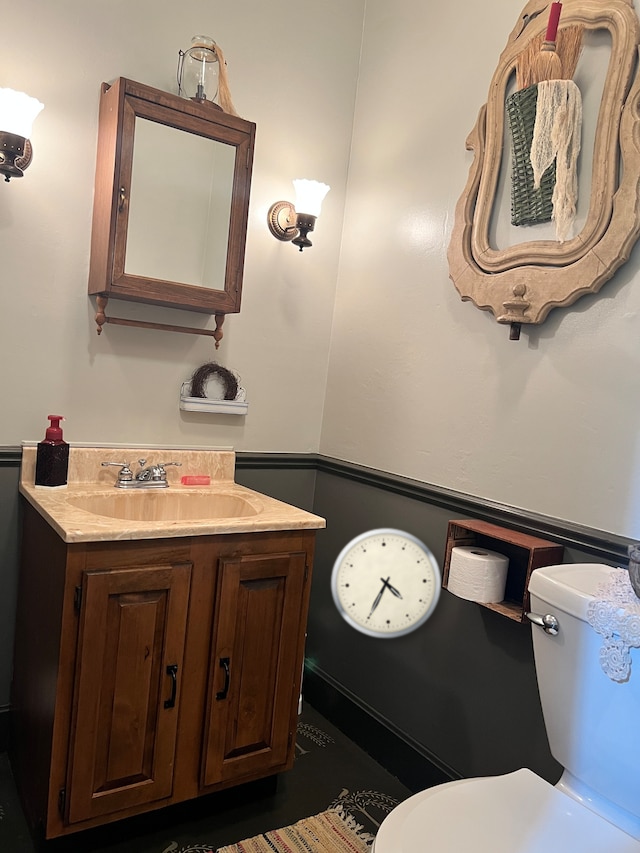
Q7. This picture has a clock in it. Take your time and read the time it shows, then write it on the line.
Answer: 4:35
